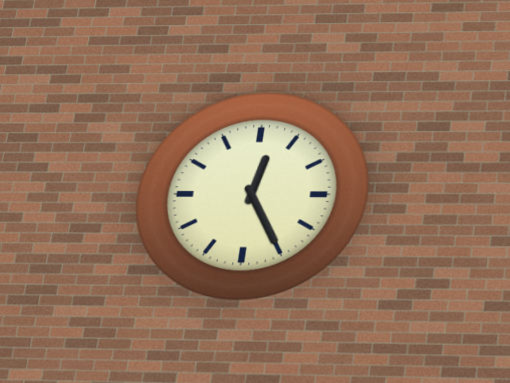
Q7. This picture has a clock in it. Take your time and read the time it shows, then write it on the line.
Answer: 12:25
